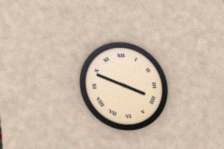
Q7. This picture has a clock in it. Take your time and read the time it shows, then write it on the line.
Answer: 3:49
